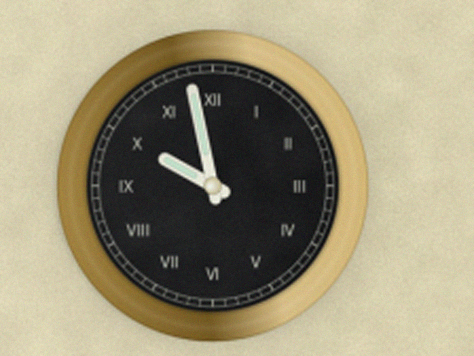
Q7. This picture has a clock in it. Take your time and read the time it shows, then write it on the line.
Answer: 9:58
